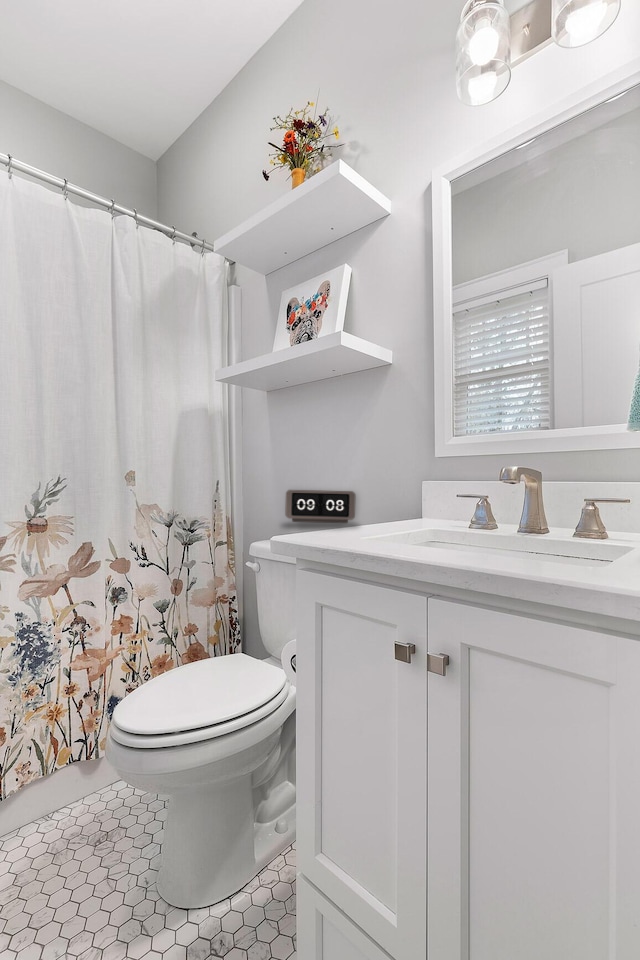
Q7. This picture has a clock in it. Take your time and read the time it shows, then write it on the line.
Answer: 9:08
